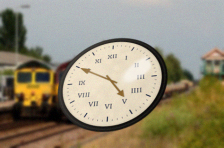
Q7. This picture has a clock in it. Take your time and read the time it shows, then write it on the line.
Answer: 4:50
